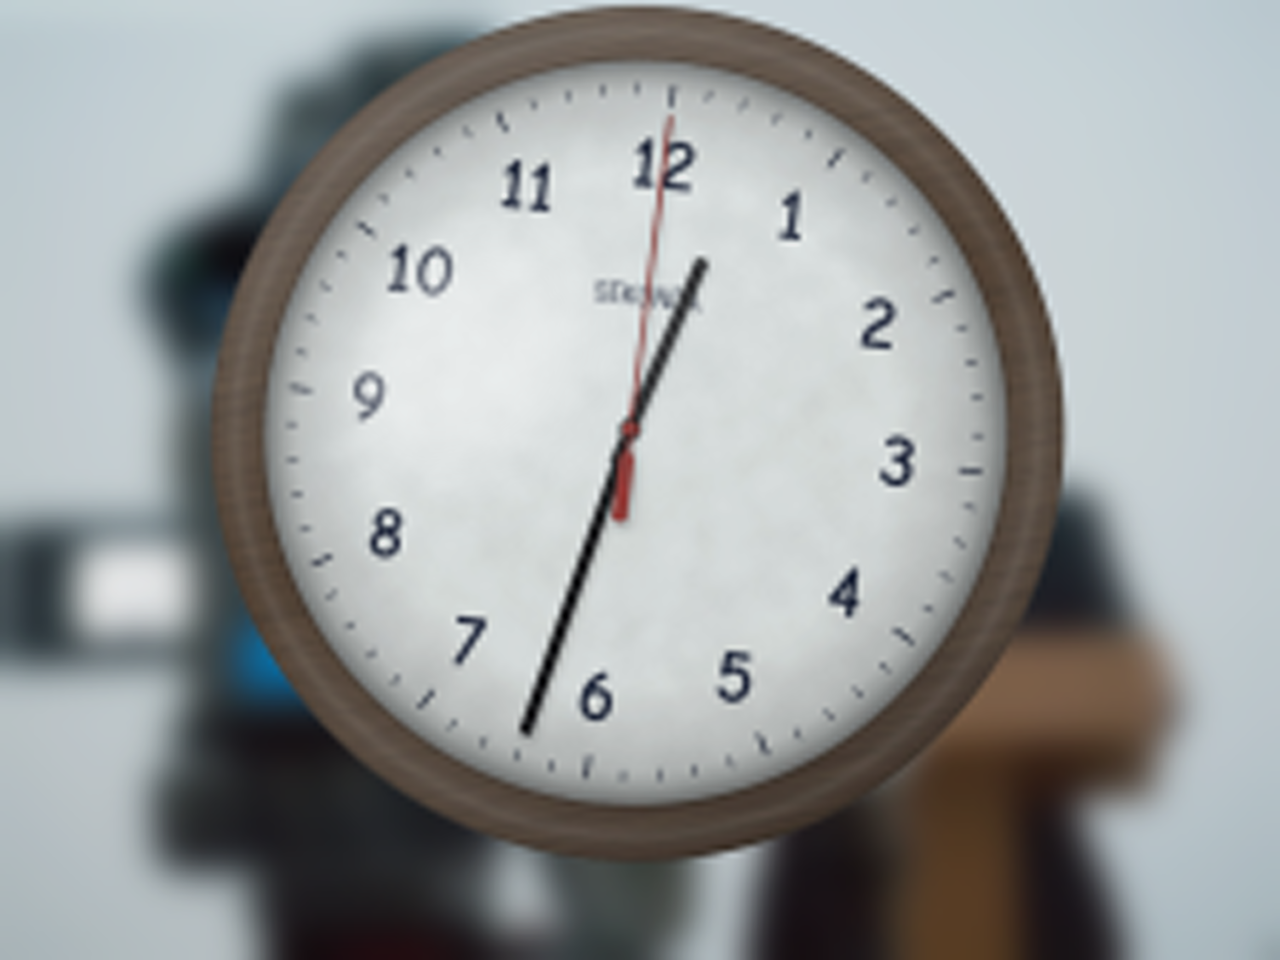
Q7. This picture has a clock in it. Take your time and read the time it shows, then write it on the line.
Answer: 12:32:00
